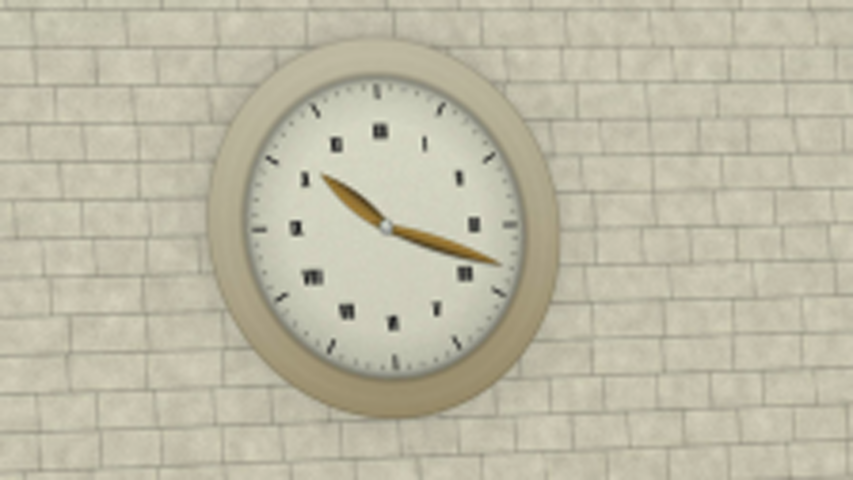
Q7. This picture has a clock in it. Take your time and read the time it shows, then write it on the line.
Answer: 10:18
